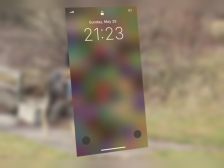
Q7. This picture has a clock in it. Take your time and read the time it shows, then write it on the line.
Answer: 21:23
